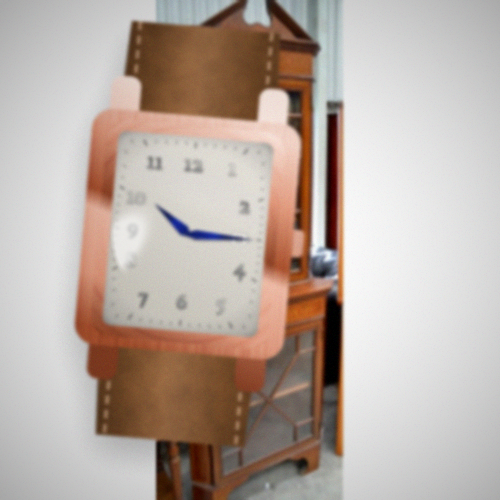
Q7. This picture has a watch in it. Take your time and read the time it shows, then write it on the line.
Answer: 10:15
